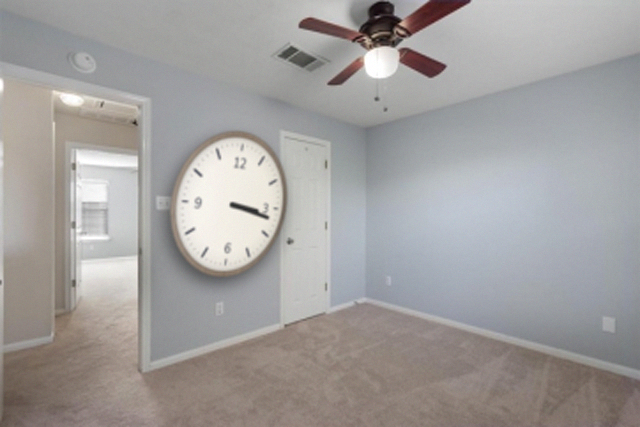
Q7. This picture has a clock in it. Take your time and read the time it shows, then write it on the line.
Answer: 3:17
